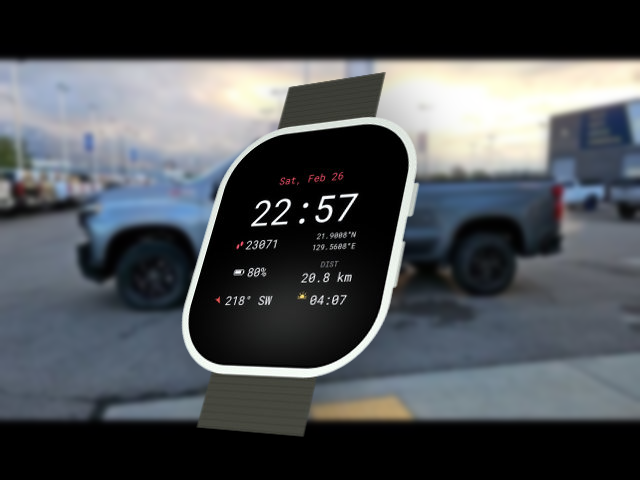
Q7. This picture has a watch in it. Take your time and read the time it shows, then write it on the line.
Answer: 22:57
